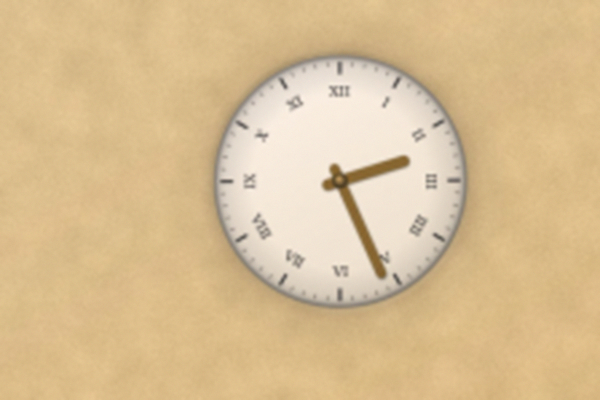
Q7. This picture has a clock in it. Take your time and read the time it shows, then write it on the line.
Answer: 2:26
